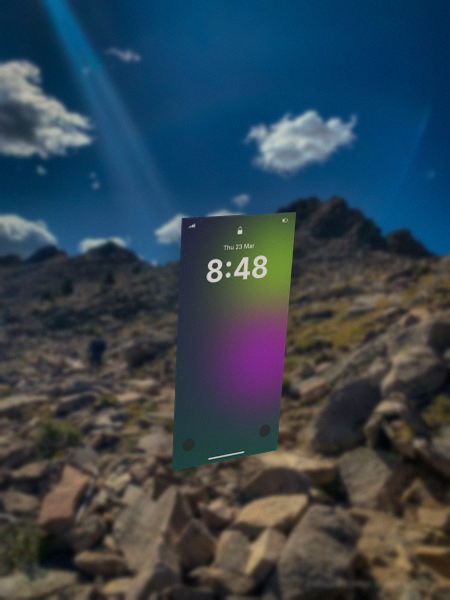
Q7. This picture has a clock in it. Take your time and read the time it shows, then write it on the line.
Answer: 8:48
